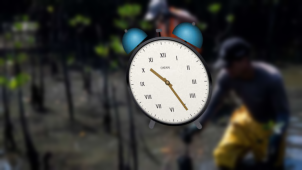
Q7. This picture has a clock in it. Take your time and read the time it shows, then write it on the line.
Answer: 10:25
